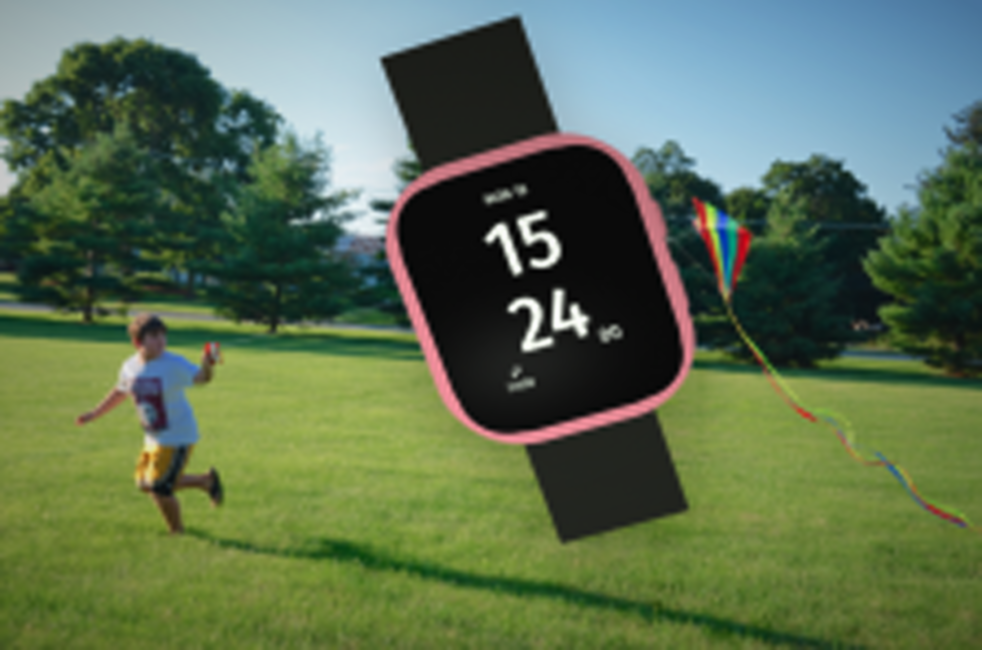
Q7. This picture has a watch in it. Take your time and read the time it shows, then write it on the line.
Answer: 15:24
